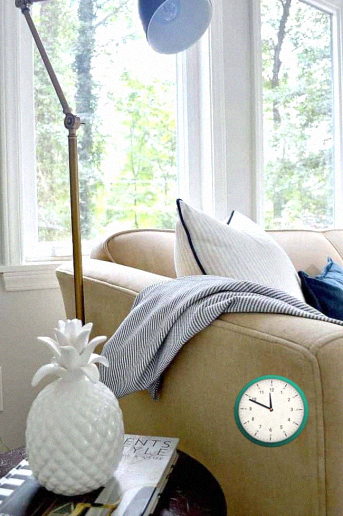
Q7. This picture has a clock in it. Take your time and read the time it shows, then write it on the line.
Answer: 11:49
